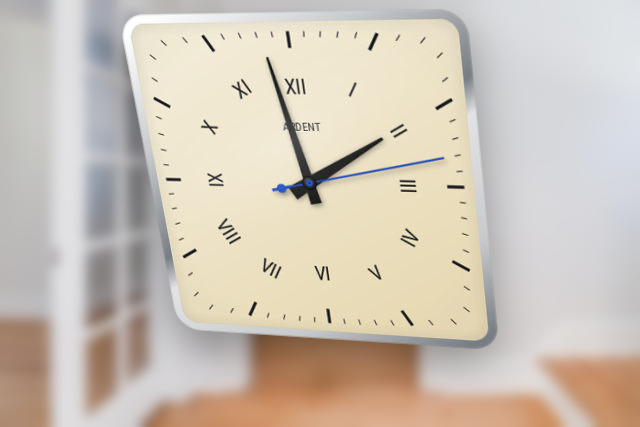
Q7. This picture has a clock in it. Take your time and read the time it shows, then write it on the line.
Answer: 1:58:13
